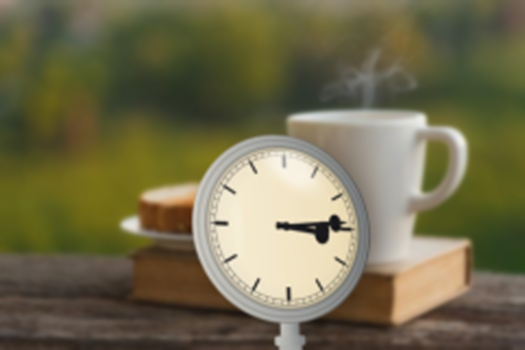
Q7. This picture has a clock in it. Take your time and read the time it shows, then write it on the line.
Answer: 3:14
